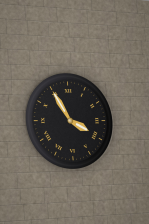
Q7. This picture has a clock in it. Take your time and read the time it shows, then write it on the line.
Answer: 3:55
